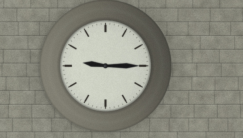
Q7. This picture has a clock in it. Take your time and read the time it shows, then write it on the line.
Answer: 9:15
